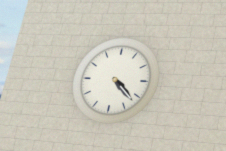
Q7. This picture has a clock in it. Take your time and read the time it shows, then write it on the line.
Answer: 4:22
